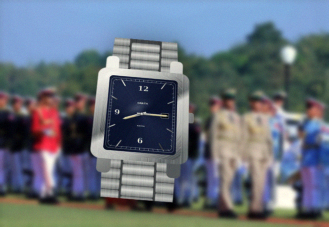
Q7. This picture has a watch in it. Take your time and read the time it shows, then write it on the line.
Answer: 8:15
